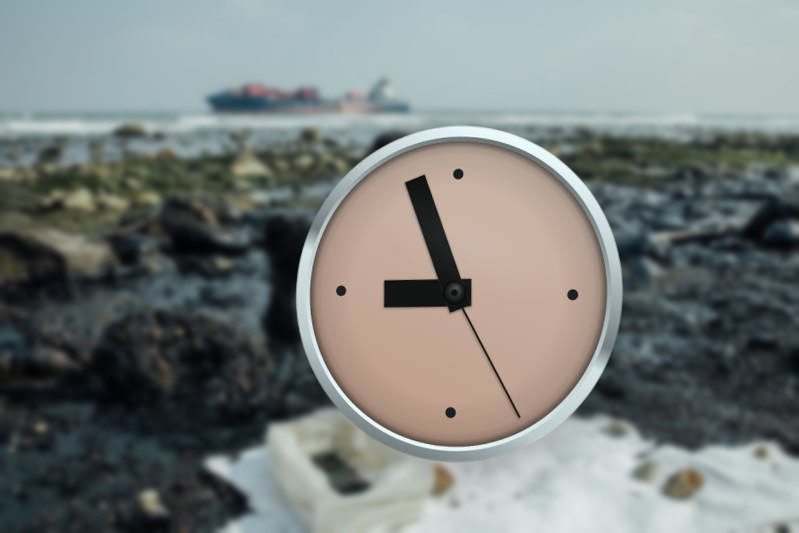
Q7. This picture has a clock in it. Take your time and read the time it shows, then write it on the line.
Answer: 8:56:25
